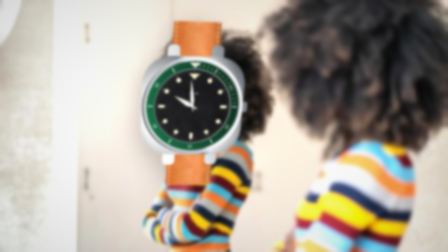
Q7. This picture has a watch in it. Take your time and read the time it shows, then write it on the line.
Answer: 9:59
